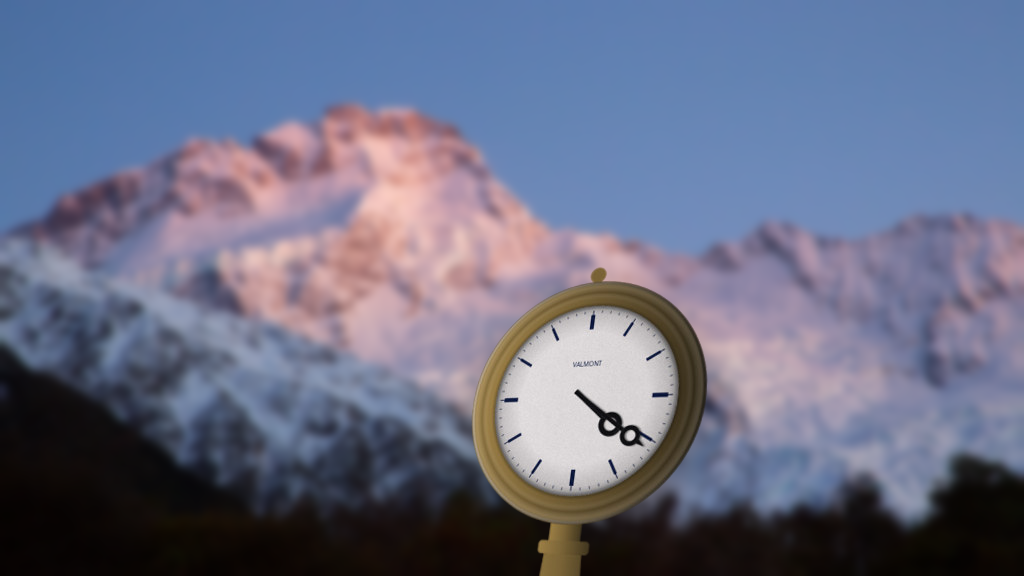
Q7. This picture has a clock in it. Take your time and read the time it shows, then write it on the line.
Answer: 4:21
